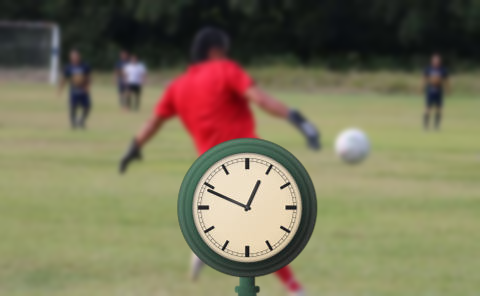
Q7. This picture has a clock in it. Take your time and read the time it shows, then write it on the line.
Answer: 12:49
